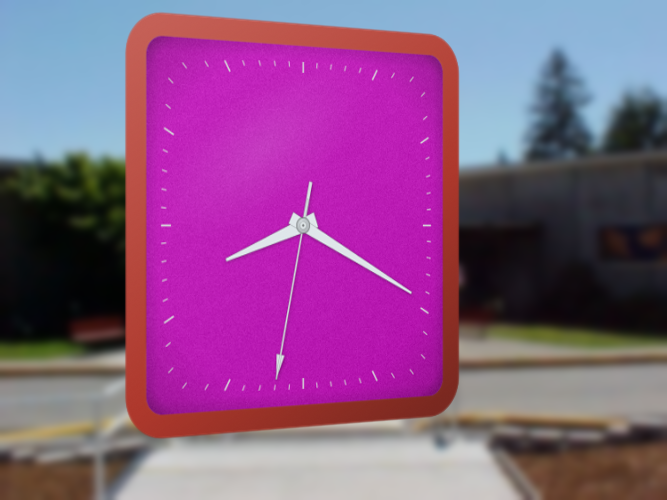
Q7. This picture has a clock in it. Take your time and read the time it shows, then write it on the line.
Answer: 8:19:32
